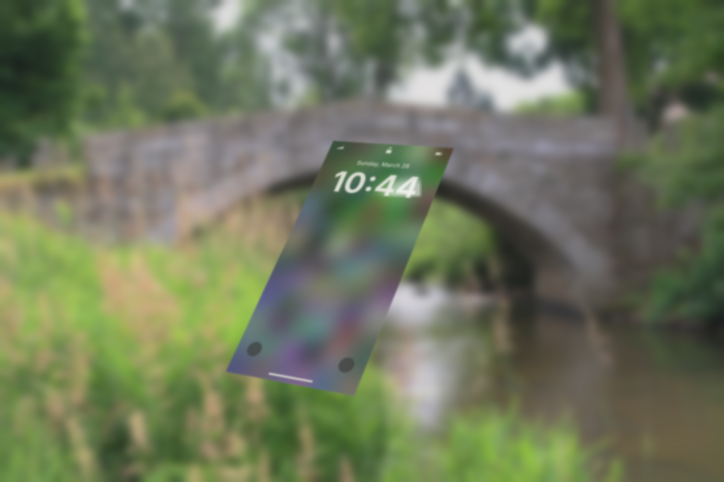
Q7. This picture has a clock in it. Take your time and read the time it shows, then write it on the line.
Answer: 10:44
